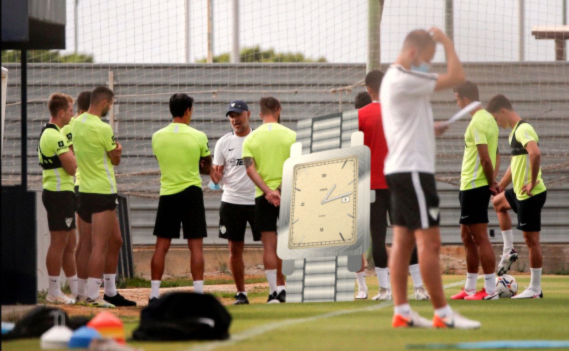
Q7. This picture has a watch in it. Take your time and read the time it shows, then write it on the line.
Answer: 1:13
